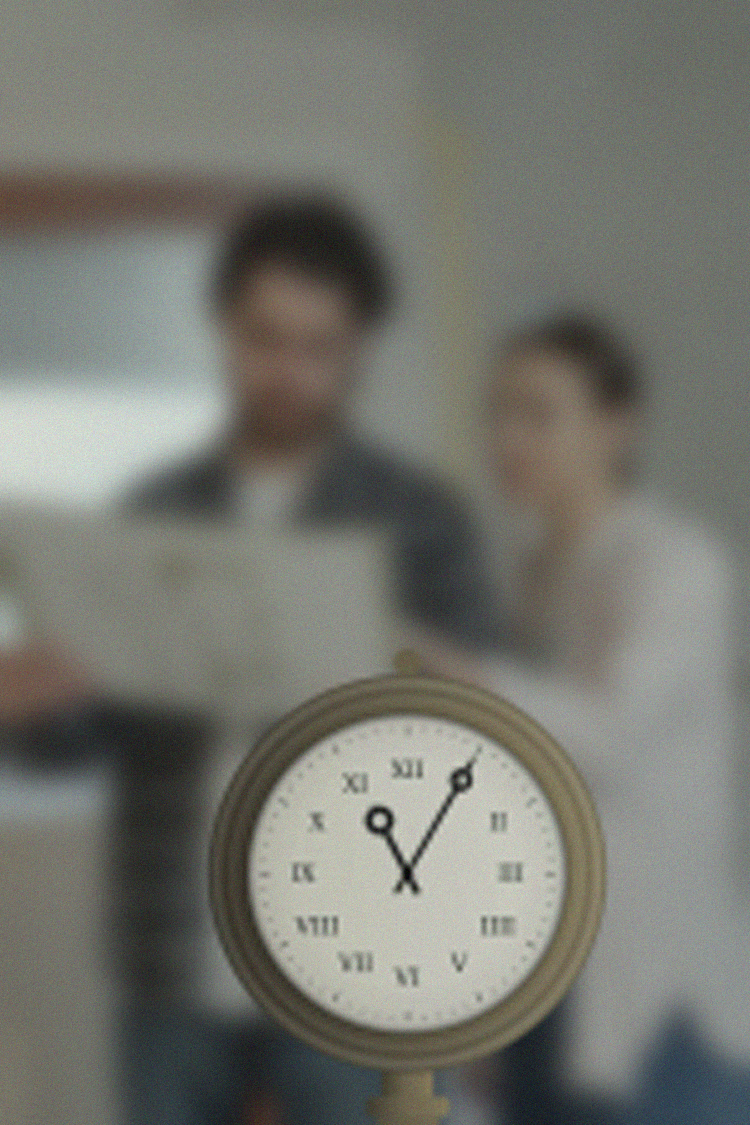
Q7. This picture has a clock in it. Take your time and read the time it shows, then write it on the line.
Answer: 11:05
